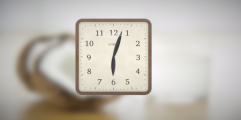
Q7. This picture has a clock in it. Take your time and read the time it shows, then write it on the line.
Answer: 6:03
